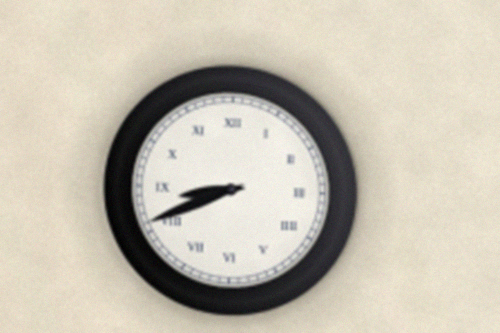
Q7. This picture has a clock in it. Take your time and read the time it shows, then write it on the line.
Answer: 8:41
